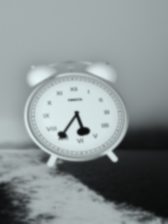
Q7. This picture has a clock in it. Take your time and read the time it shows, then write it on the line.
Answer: 5:36
